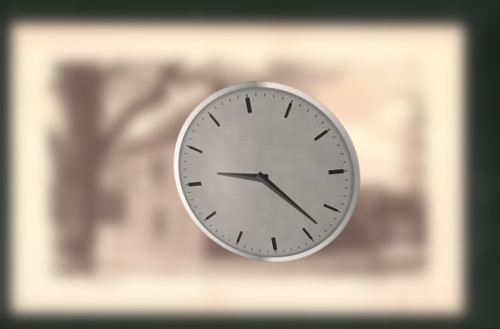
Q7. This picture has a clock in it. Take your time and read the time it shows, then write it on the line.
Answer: 9:23
